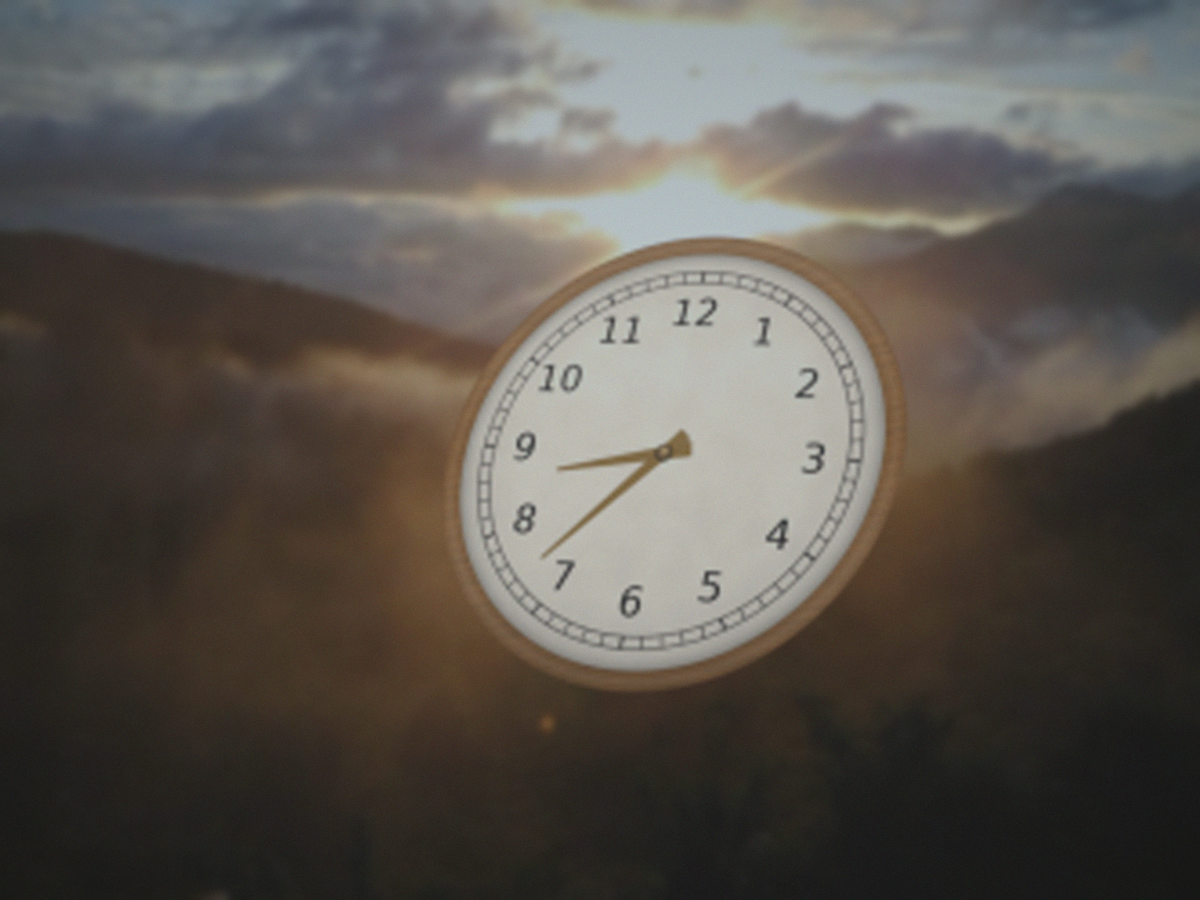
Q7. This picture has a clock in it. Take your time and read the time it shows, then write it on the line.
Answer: 8:37
